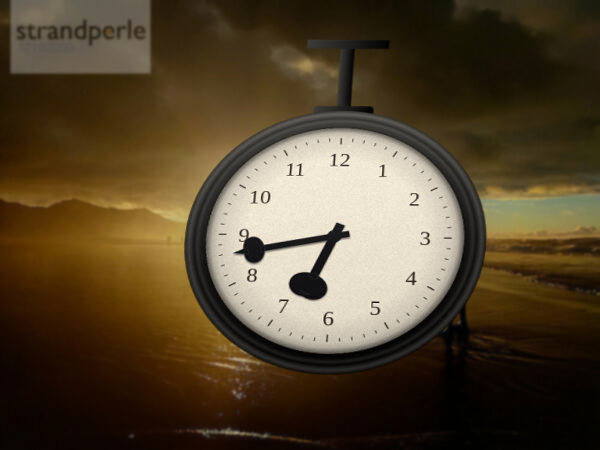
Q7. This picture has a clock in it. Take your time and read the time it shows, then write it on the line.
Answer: 6:43
